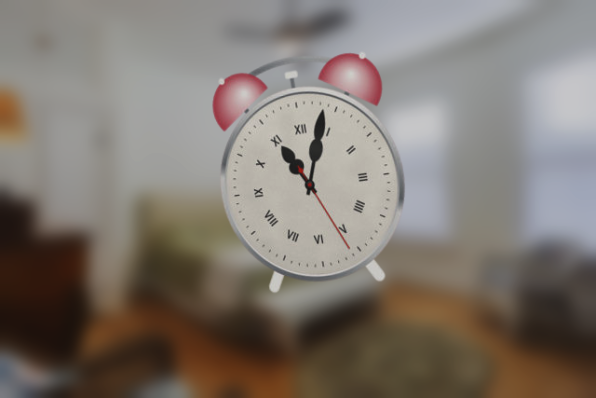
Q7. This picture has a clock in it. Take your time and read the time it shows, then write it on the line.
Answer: 11:03:26
